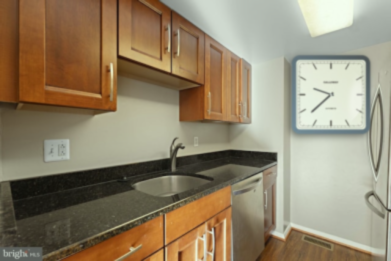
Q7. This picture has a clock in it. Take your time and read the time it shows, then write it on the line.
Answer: 9:38
